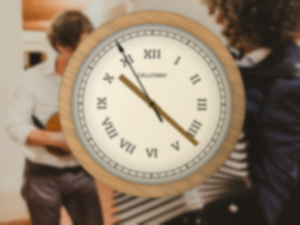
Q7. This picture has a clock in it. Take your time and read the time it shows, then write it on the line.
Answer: 10:21:55
